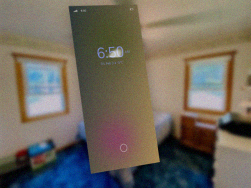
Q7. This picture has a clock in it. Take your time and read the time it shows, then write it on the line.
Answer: 6:50
